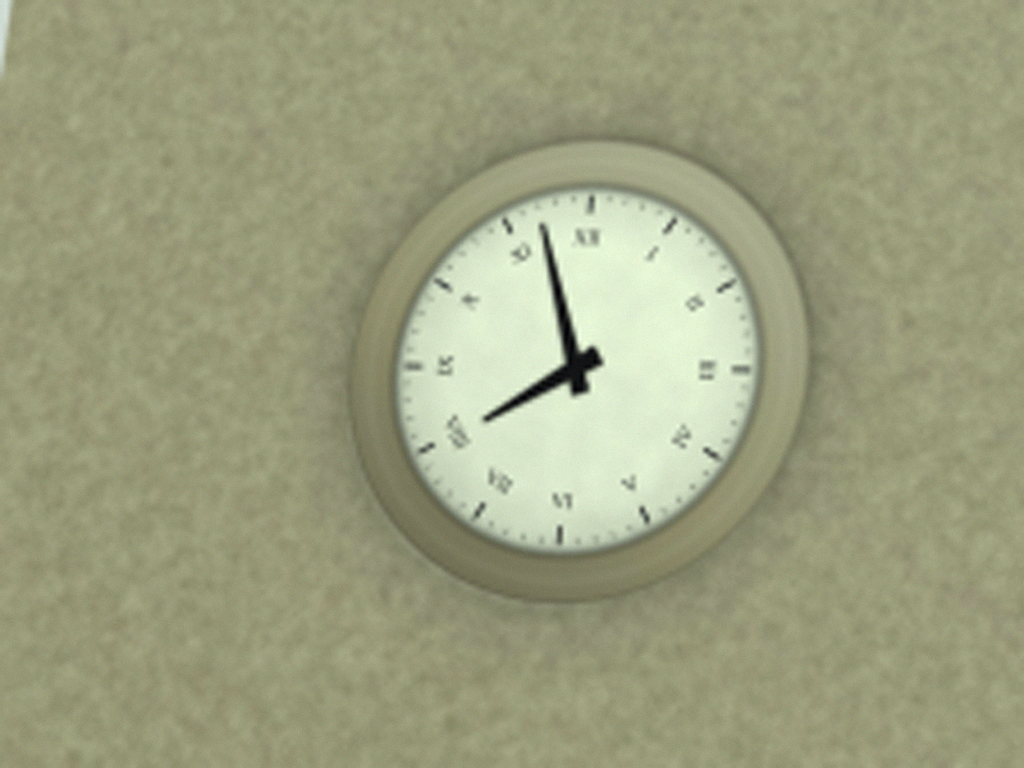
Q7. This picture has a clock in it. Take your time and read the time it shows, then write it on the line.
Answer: 7:57
